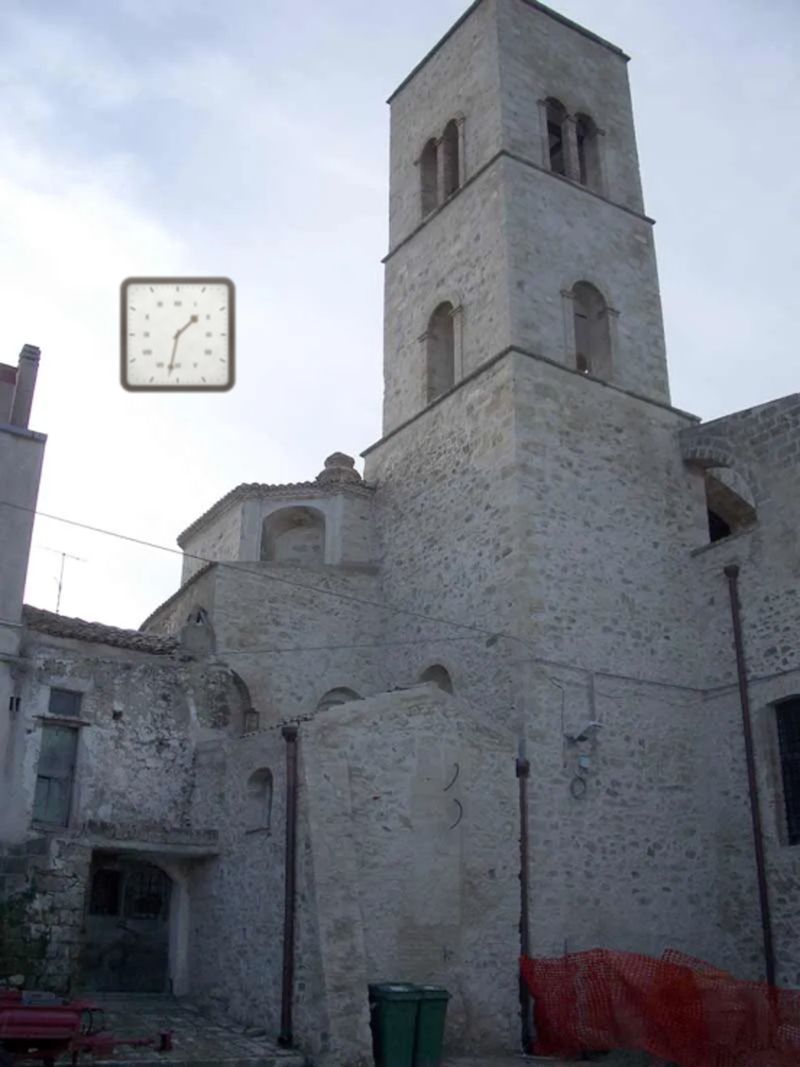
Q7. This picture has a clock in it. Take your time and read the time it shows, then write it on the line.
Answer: 1:32
